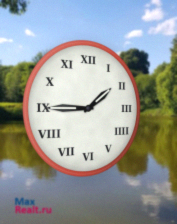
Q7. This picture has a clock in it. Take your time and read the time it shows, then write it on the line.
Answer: 1:45
